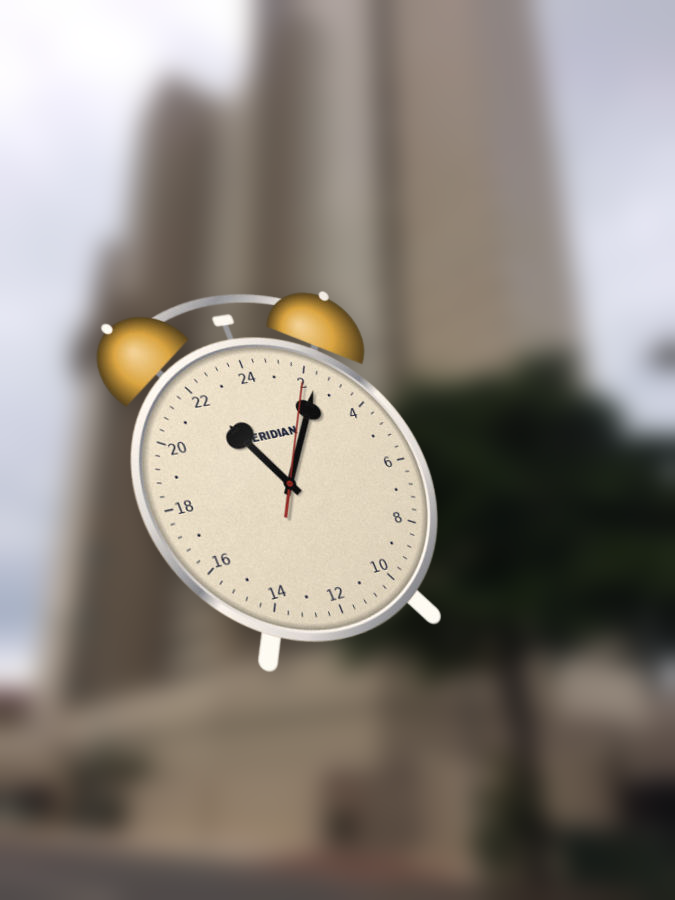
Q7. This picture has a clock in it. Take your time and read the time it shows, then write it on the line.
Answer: 22:06:05
